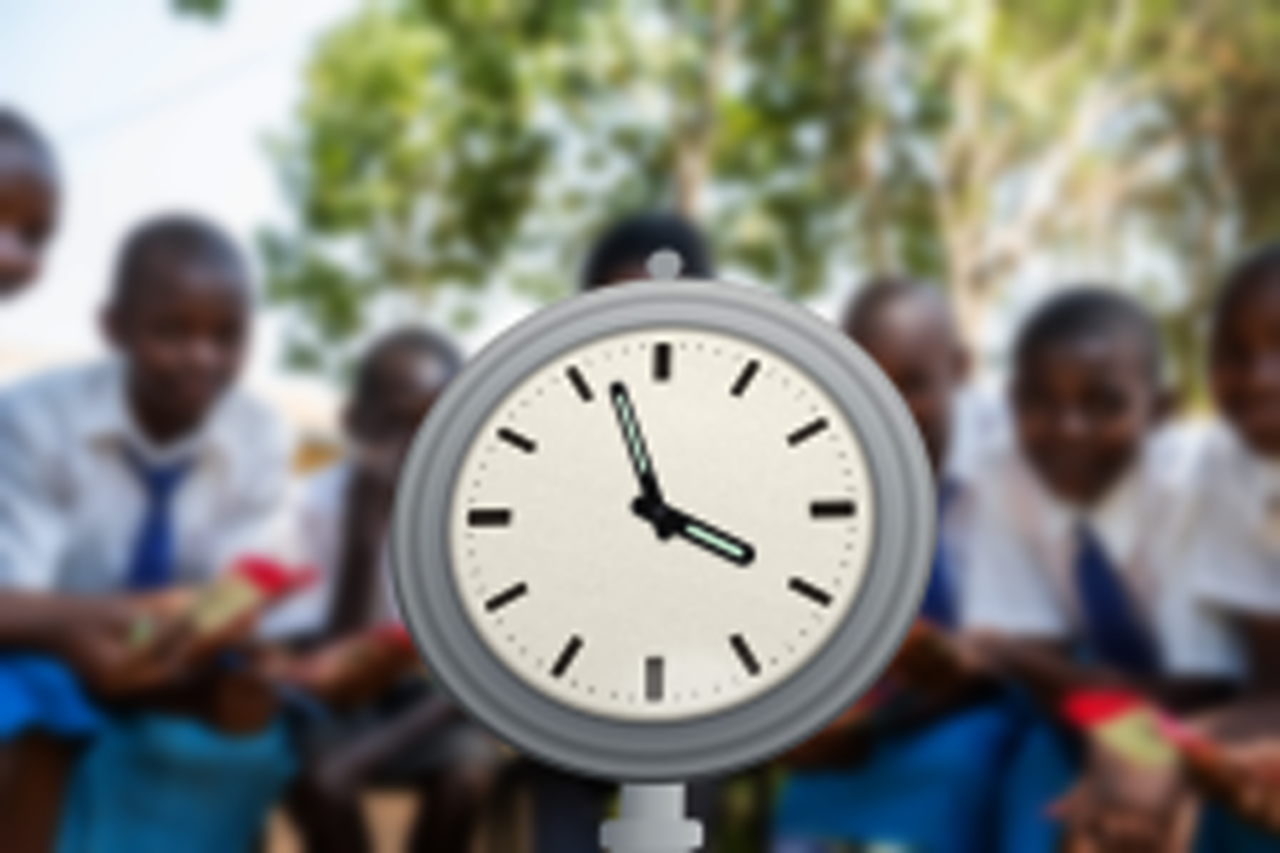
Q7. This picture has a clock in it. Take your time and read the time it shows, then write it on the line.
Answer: 3:57
